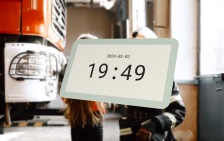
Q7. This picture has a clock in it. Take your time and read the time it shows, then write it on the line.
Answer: 19:49
